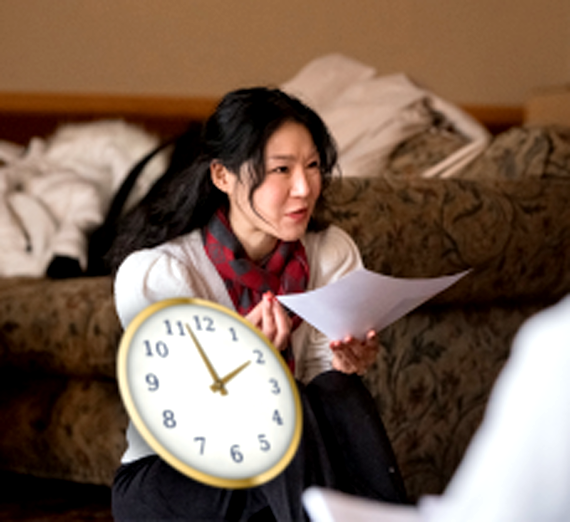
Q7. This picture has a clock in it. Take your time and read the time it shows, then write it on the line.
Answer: 1:57
